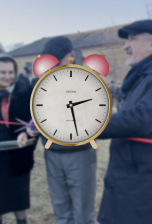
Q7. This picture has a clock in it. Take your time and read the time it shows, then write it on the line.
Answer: 2:28
